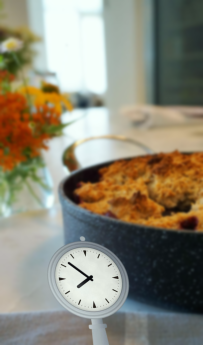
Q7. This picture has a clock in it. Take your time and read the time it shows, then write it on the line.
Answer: 7:52
